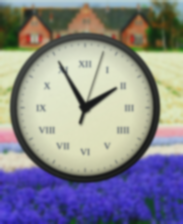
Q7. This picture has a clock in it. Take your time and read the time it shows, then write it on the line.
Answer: 1:55:03
